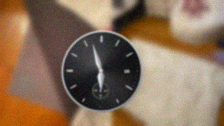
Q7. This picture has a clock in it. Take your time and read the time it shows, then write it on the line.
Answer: 5:57
